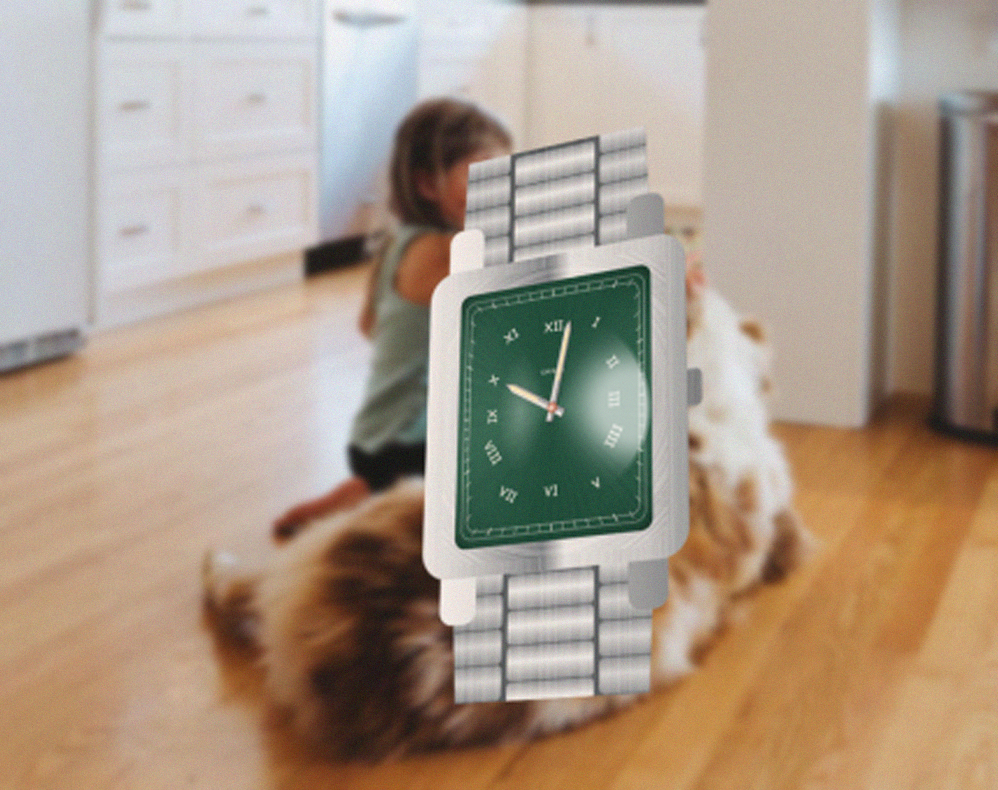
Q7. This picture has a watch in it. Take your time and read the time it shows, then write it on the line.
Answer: 10:02
